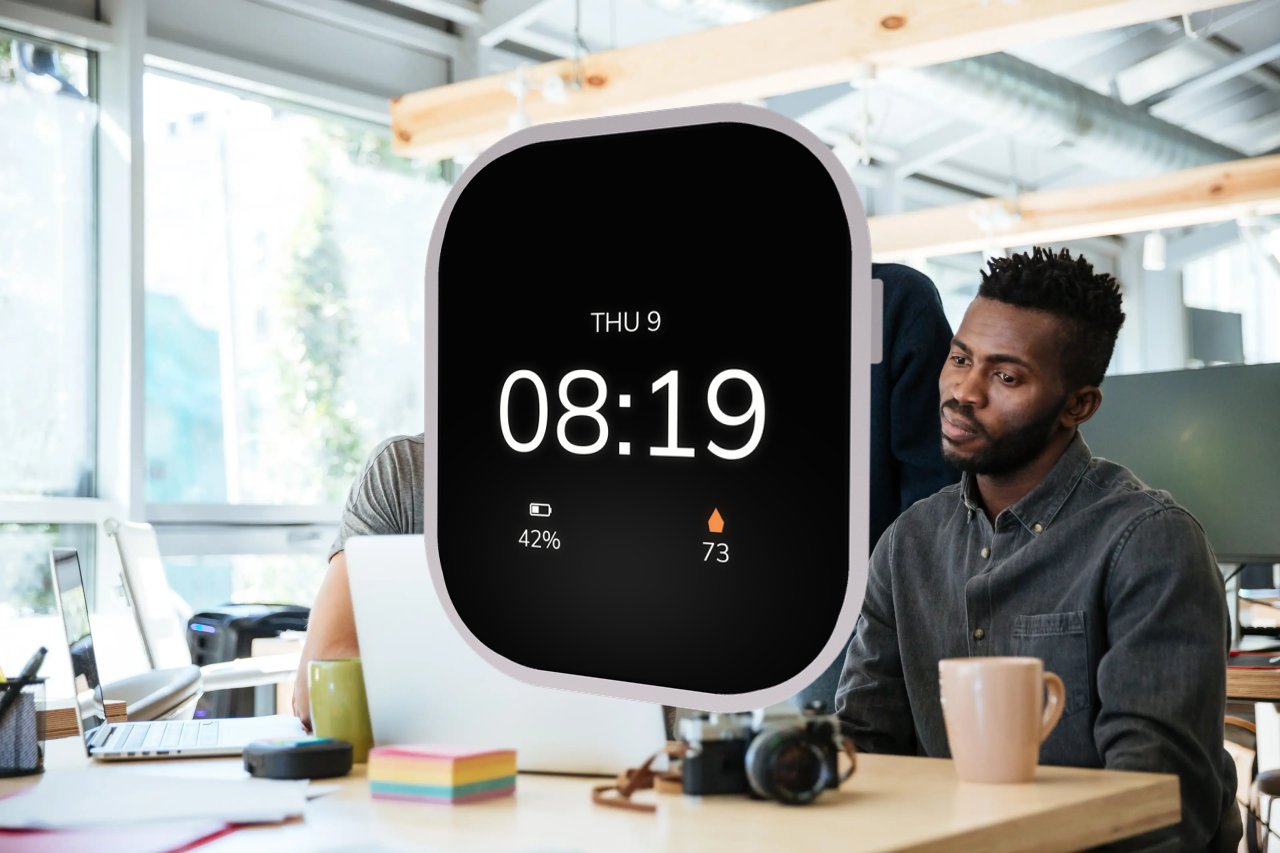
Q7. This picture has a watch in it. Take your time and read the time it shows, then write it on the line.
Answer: 8:19
